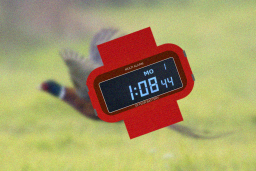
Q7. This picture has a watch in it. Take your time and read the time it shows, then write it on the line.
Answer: 1:08:44
